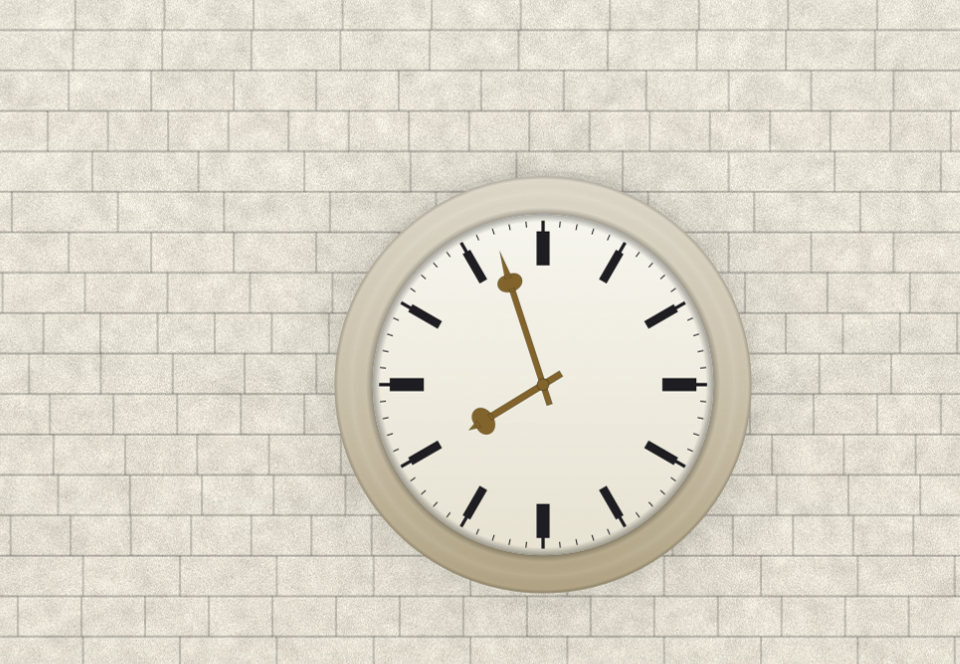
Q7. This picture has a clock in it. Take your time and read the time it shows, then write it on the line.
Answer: 7:57
